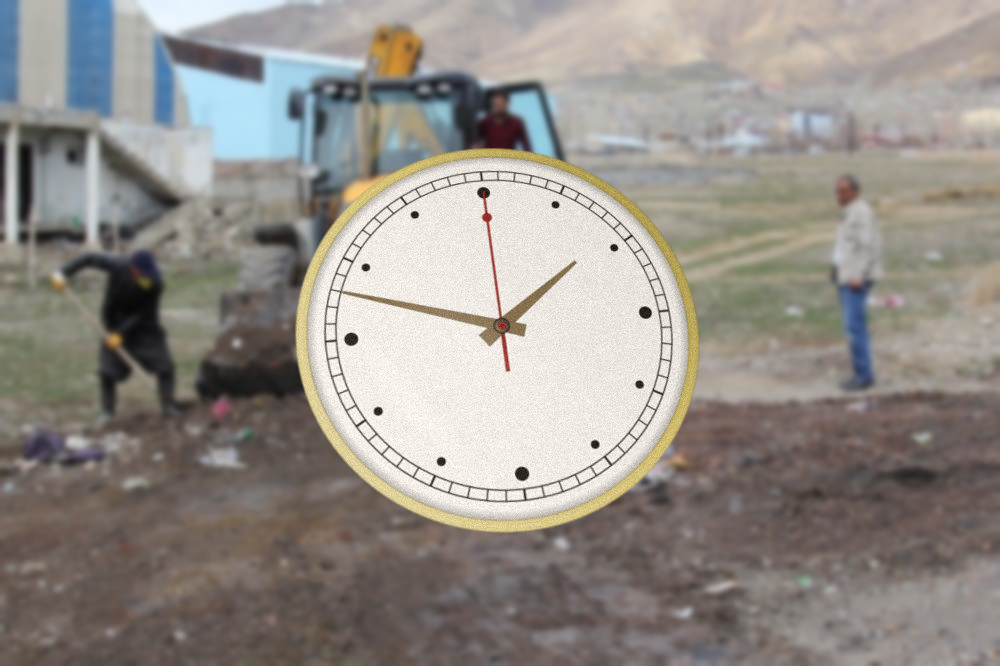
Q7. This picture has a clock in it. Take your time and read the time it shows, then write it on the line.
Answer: 1:48:00
